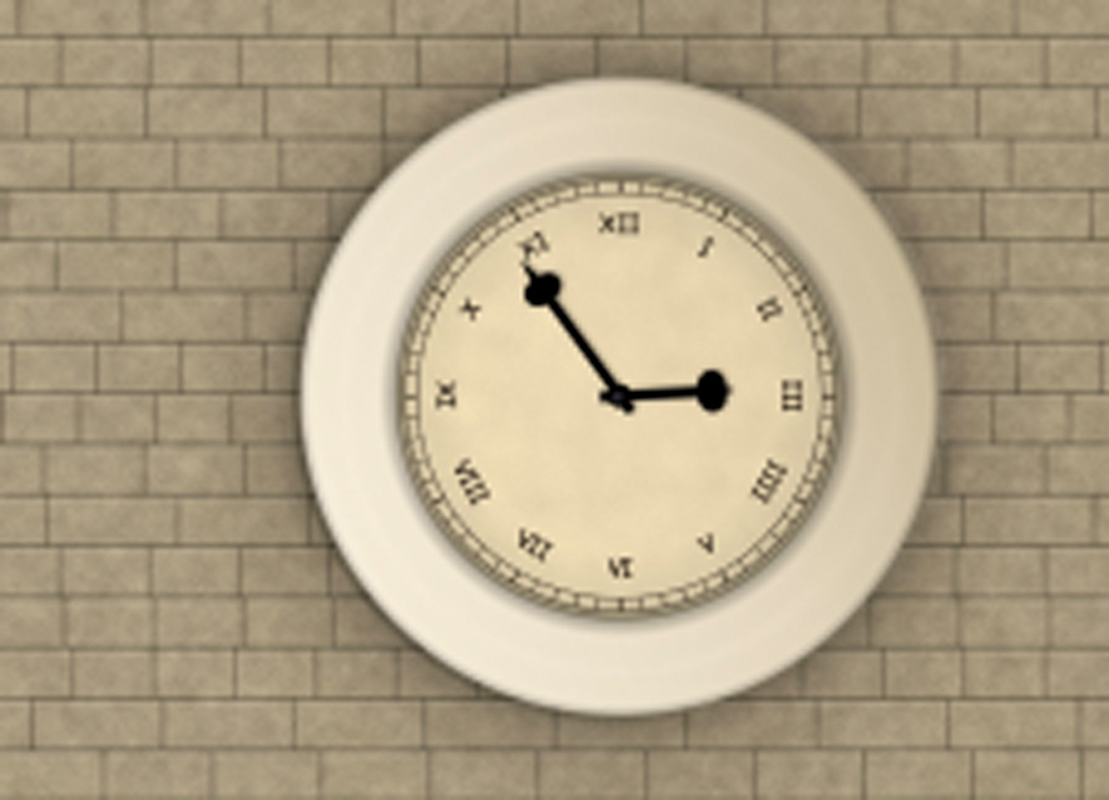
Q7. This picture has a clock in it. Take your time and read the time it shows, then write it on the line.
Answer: 2:54
